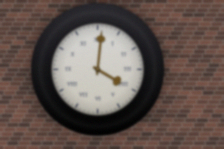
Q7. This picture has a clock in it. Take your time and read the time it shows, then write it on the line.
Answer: 4:01
